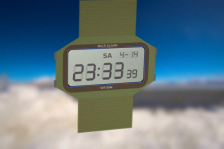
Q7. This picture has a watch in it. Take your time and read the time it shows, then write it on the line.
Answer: 23:33:39
